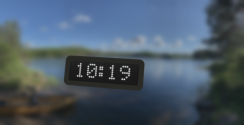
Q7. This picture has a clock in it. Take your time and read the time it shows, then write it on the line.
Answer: 10:19
